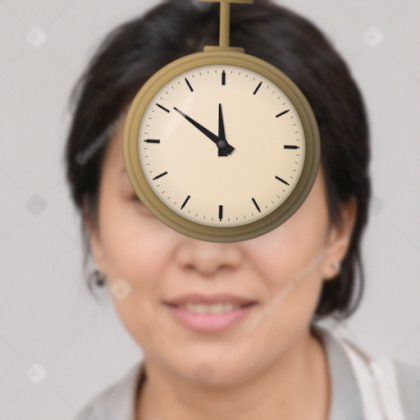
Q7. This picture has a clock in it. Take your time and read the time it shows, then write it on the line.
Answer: 11:51
